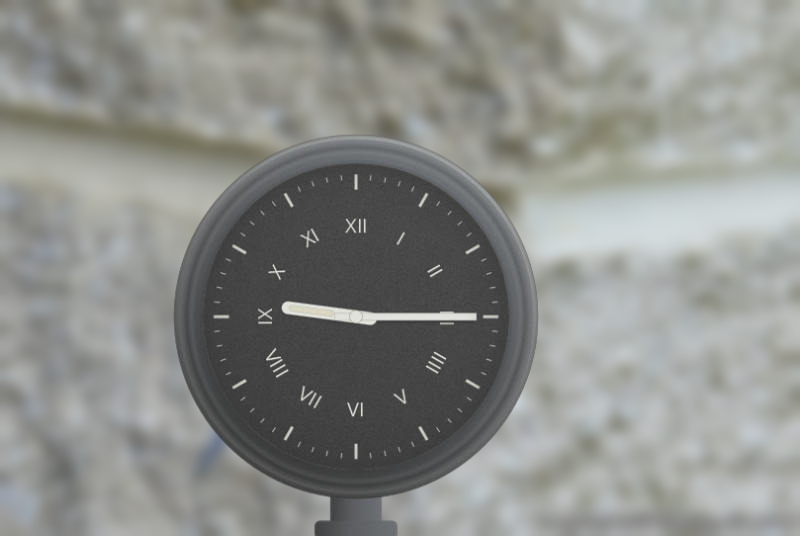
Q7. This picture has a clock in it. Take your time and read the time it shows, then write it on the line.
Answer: 9:15
